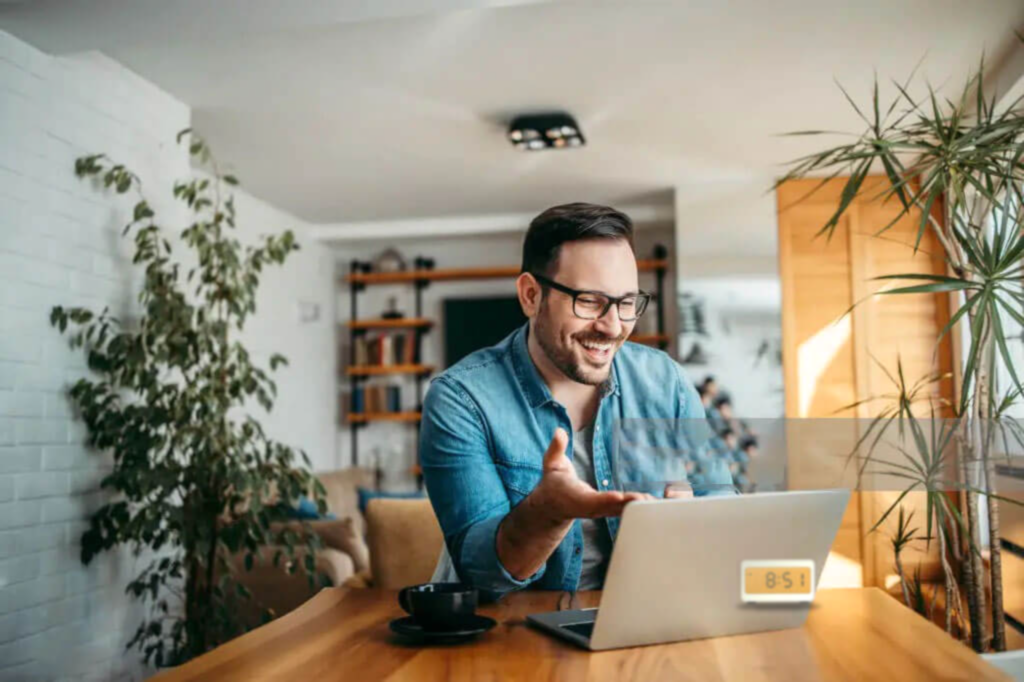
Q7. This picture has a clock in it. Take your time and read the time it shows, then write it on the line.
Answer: 8:51
